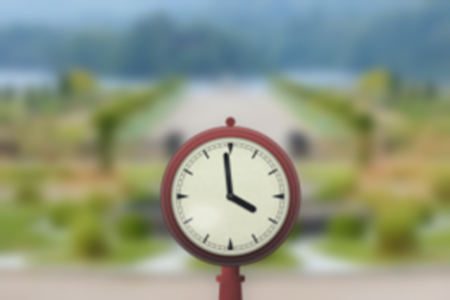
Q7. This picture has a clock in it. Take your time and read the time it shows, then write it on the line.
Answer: 3:59
